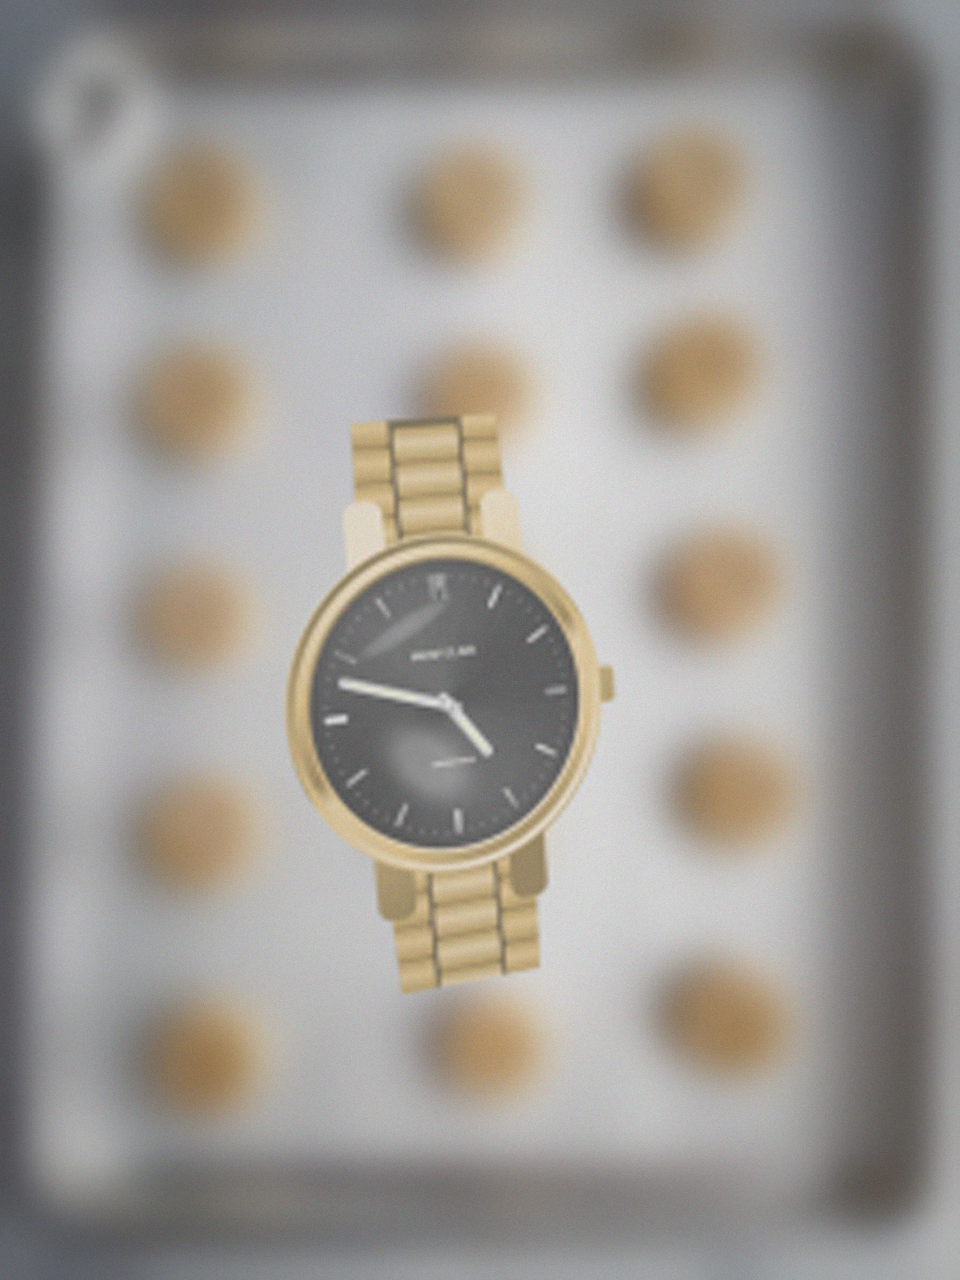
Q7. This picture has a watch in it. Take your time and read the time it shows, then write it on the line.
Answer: 4:48
